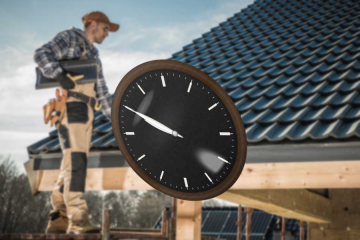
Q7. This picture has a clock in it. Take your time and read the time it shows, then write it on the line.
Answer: 9:50
